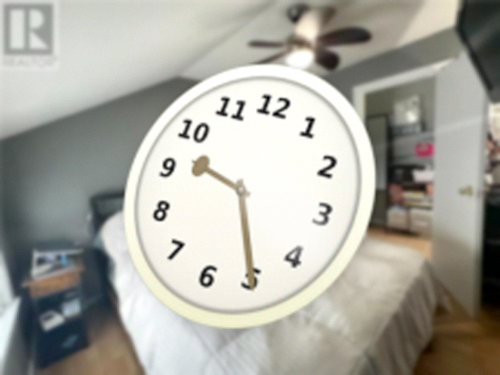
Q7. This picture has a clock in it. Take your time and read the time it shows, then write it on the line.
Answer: 9:25
